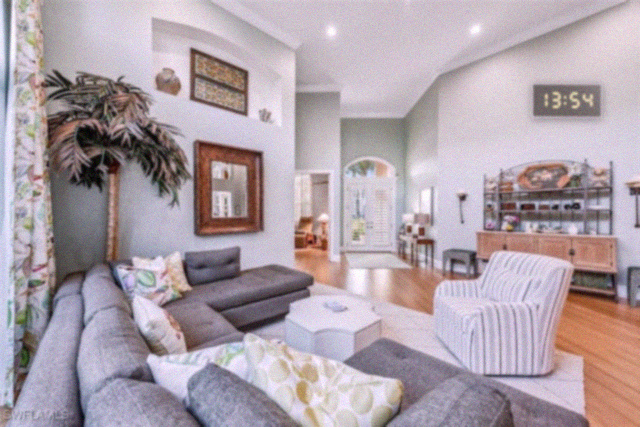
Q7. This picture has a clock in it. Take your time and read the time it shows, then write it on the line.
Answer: 13:54
